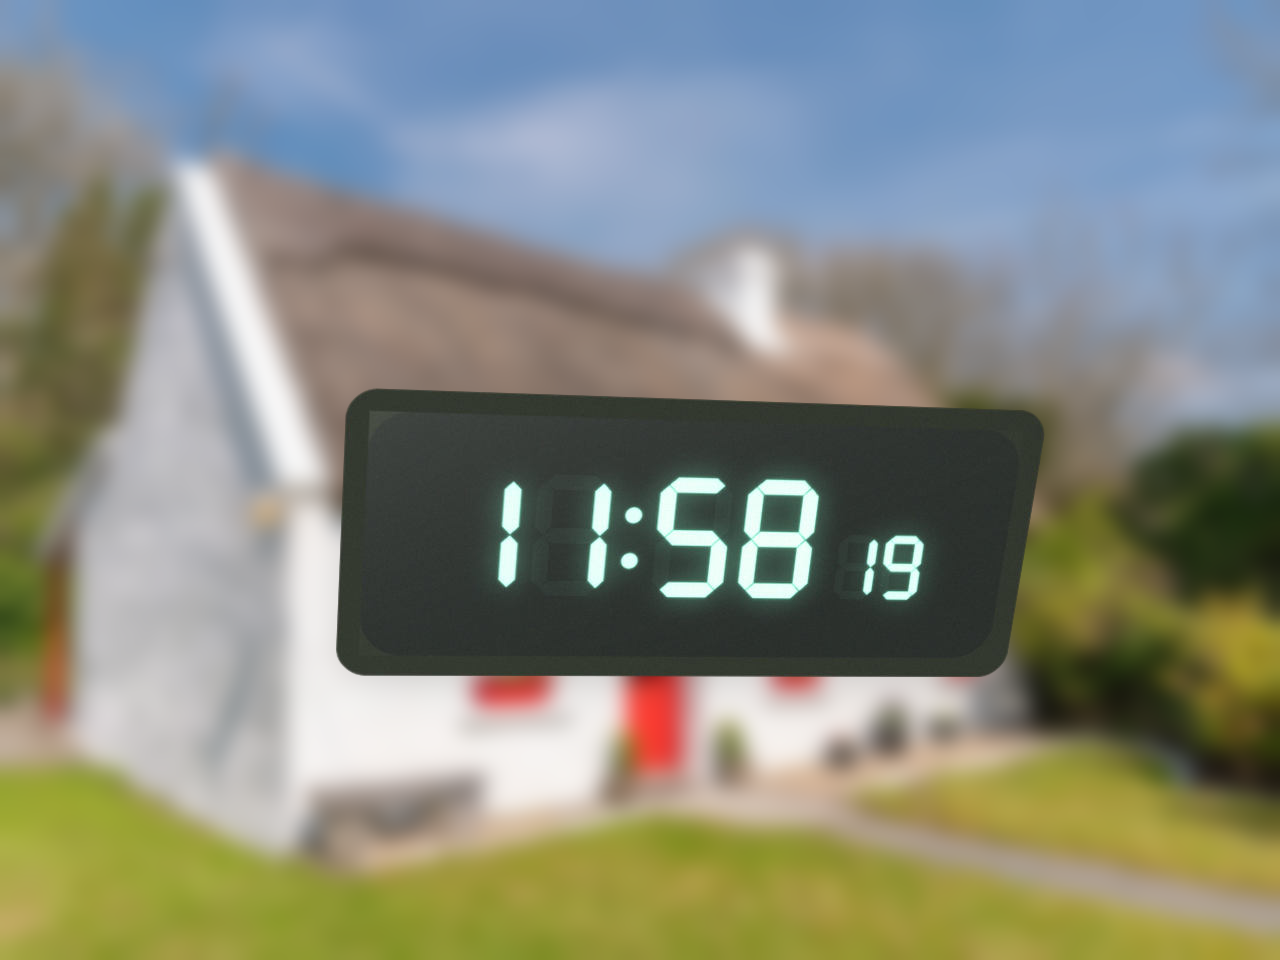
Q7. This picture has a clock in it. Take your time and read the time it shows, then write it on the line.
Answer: 11:58:19
